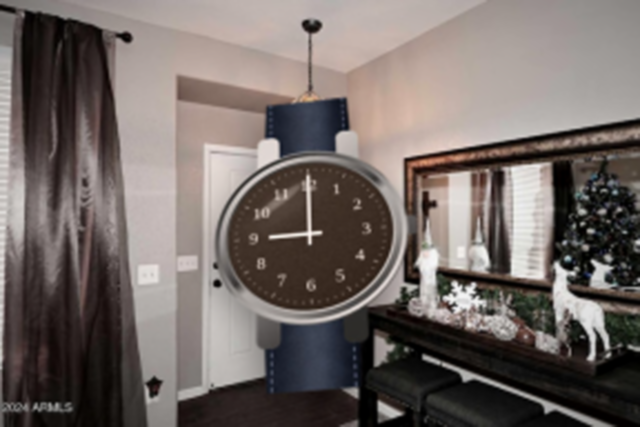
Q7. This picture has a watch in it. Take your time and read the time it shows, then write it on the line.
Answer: 9:00
